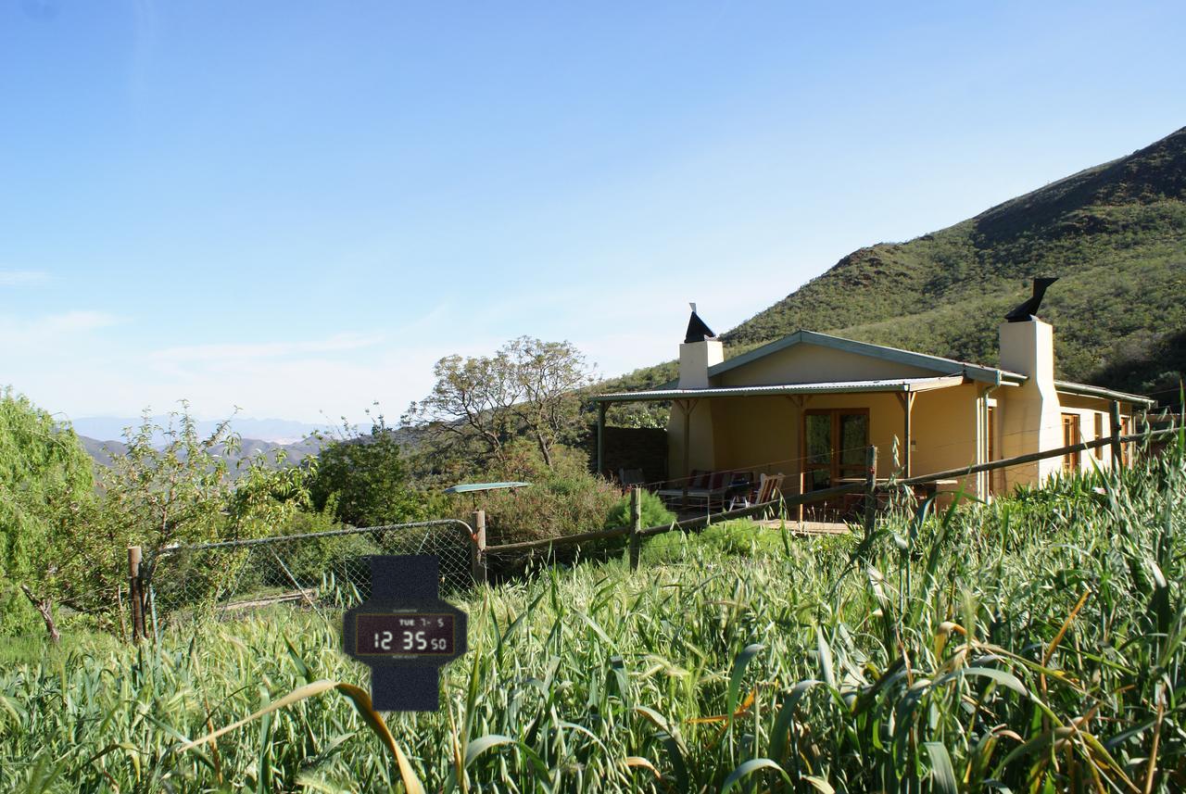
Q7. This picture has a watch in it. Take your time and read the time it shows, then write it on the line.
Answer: 12:35:50
